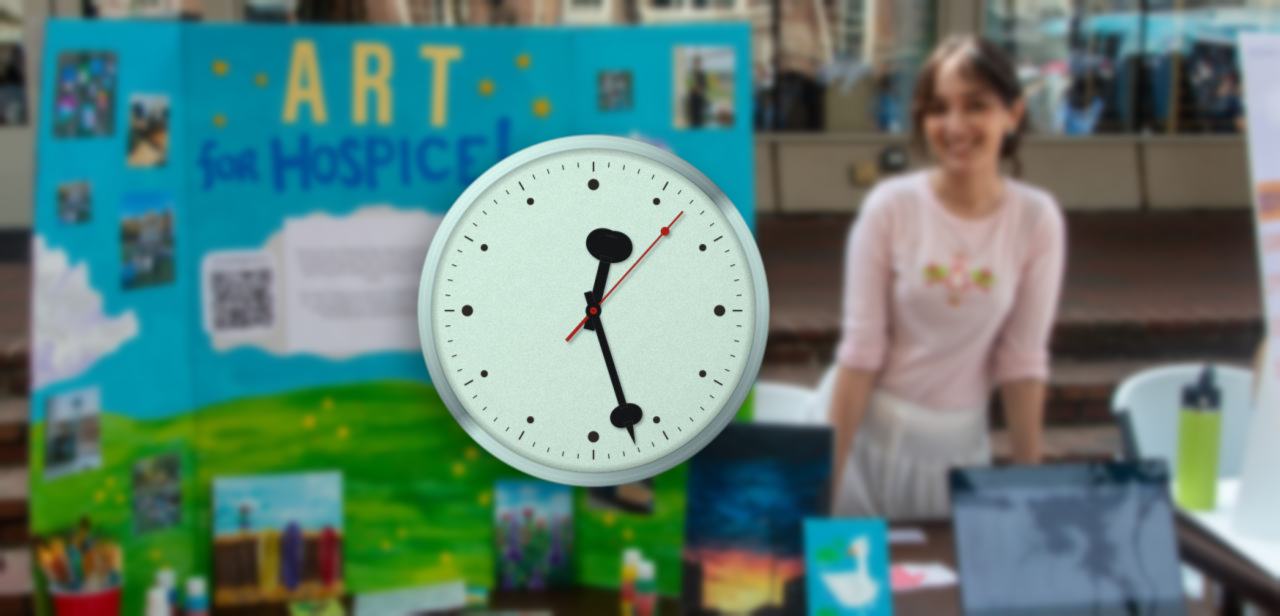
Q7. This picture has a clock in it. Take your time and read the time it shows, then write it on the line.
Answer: 12:27:07
